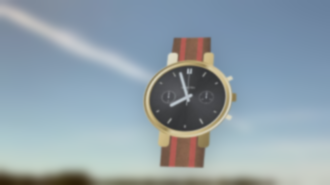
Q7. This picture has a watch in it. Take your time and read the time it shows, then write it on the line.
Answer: 7:57
